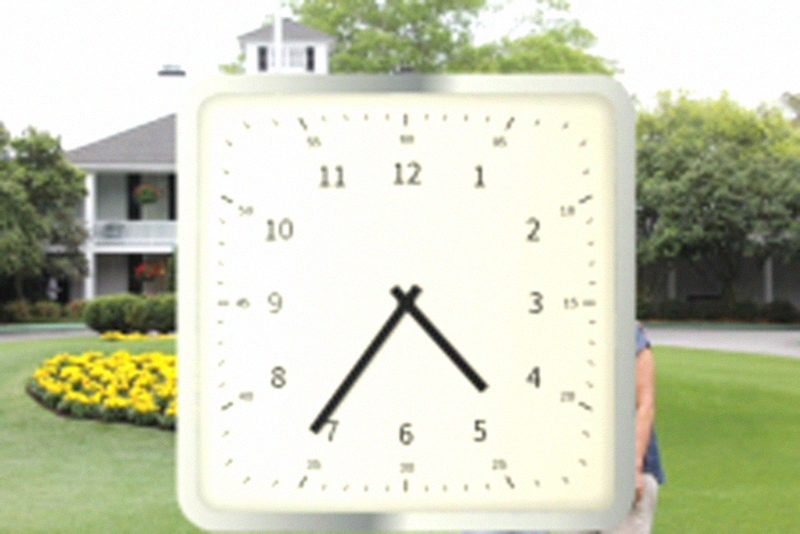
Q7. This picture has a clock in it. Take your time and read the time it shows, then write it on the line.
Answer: 4:36
